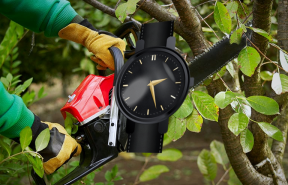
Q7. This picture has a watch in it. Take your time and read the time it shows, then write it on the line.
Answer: 2:27
